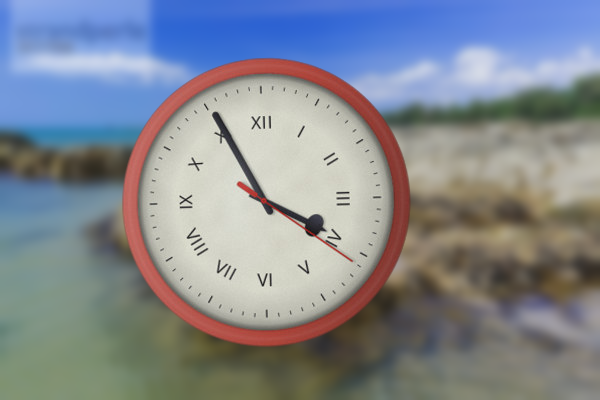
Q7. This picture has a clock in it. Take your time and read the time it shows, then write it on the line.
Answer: 3:55:21
